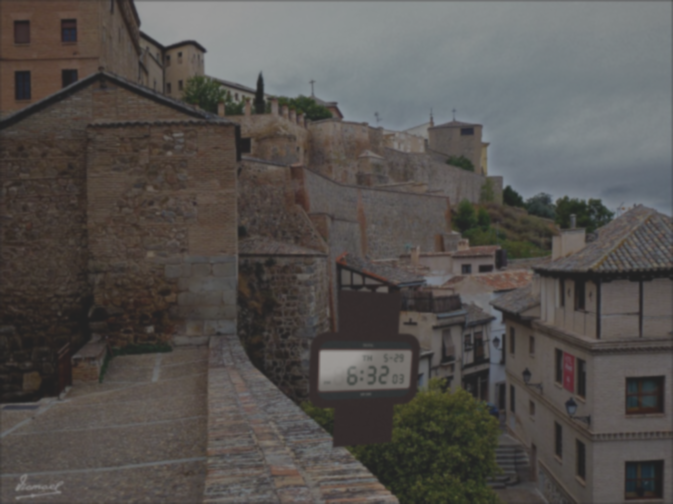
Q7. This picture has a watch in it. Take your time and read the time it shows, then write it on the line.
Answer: 6:32
